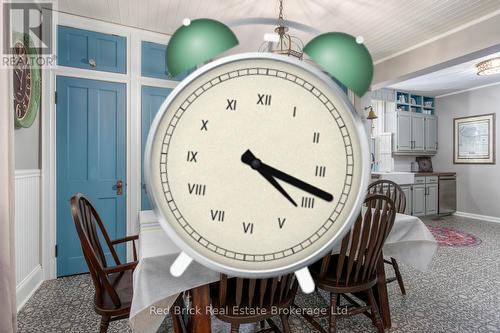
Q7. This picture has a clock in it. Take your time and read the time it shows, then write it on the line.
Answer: 4:18
